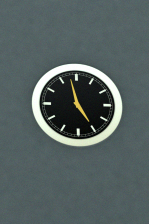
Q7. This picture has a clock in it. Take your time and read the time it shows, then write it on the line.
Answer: 4:58
